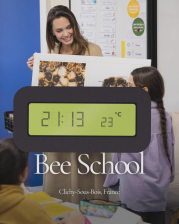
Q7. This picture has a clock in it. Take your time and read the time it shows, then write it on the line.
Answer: 21:13
